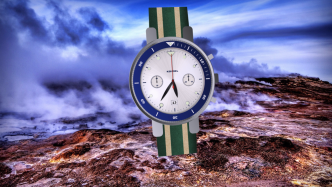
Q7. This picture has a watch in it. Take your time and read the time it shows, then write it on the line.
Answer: 5:36
